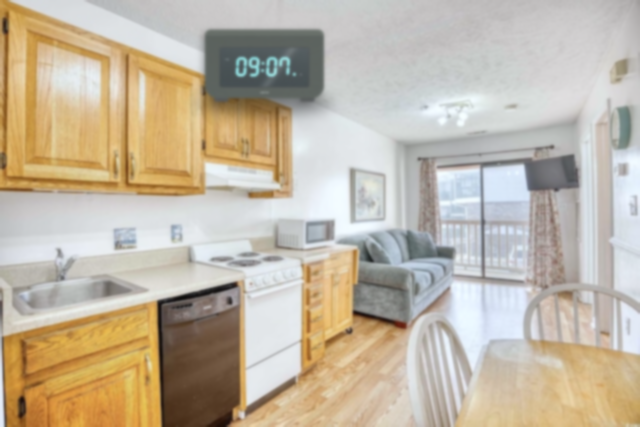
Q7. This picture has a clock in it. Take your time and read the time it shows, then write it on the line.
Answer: 9:07
